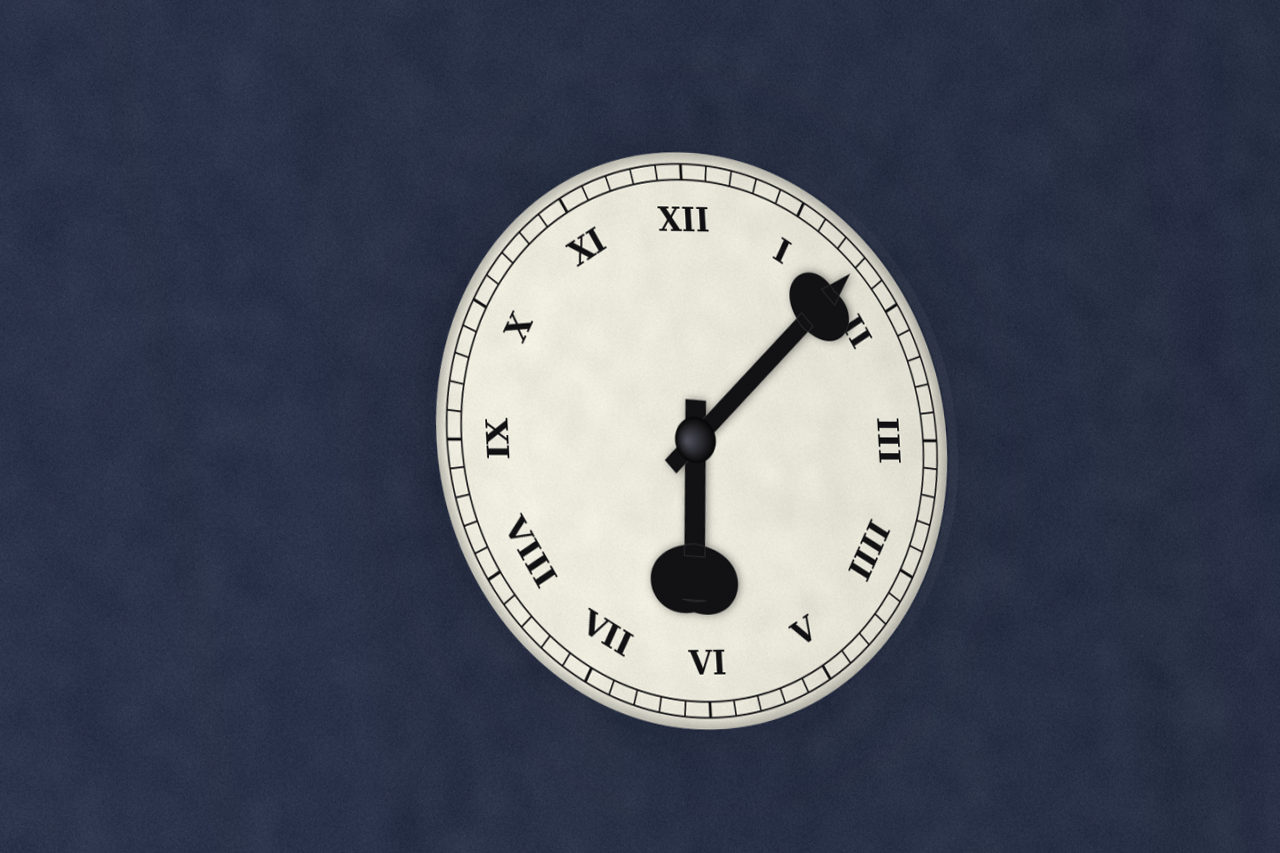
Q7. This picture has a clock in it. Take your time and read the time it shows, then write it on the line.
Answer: 6:08
